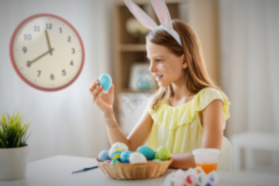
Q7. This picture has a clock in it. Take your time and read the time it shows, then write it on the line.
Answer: 11:40
